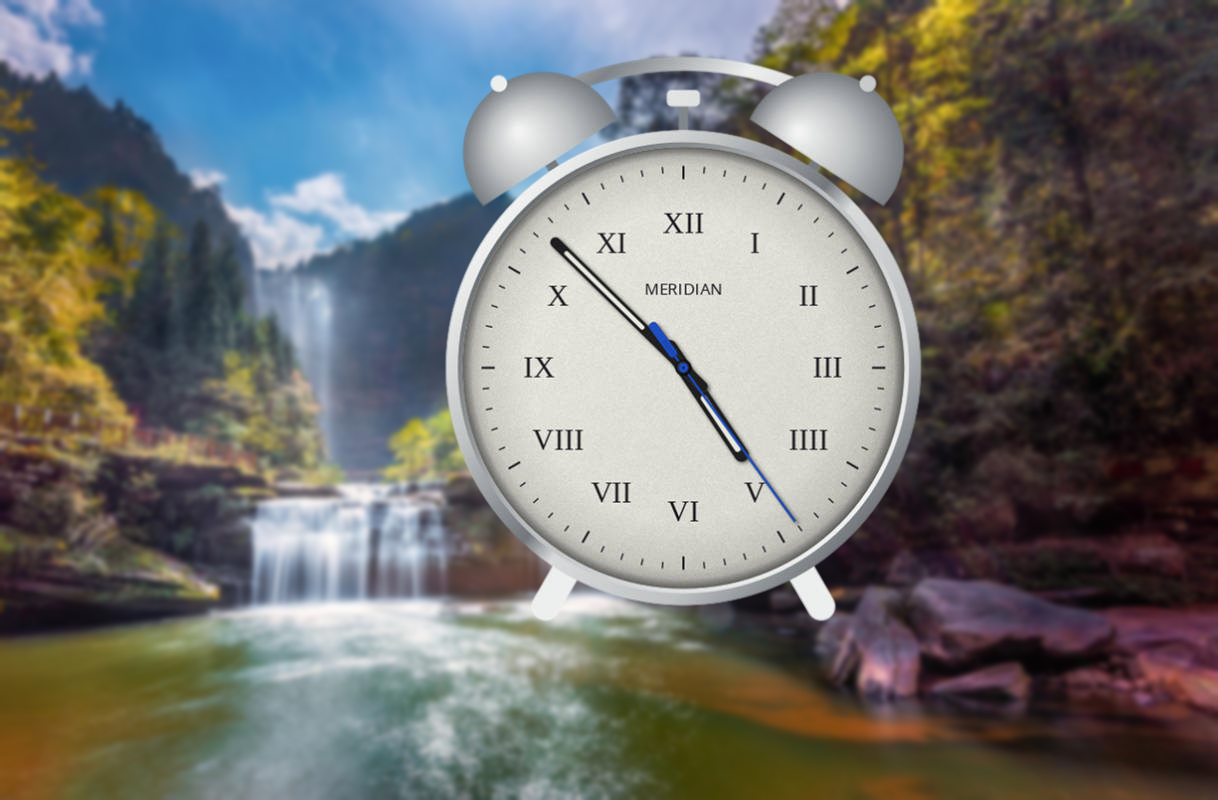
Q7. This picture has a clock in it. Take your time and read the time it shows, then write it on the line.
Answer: 4:52:24
